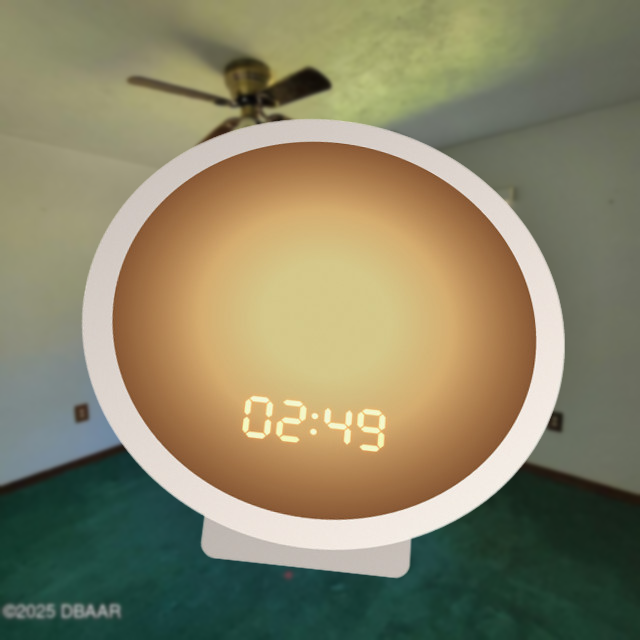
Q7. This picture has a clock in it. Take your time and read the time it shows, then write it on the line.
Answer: 2:49
